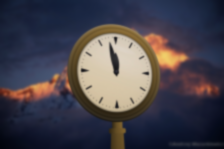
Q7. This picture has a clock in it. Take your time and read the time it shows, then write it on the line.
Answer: 11:58
